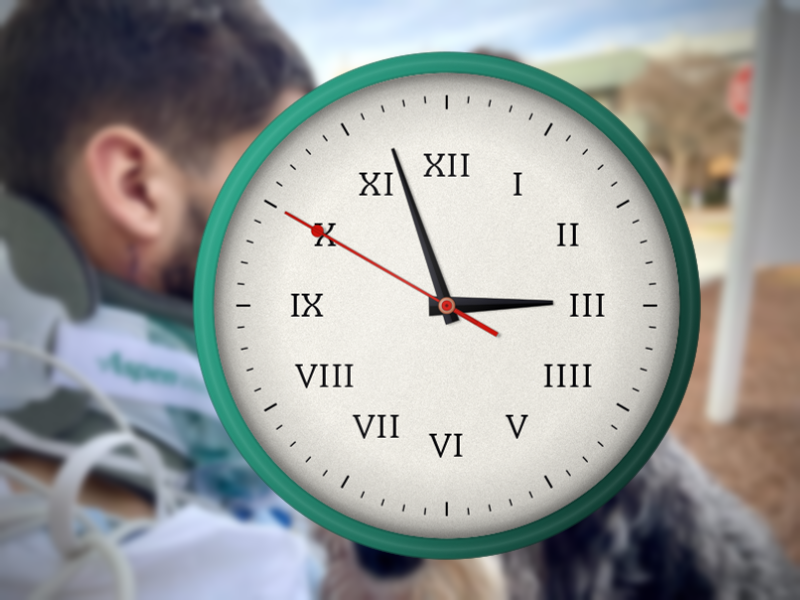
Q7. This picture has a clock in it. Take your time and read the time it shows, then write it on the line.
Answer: 2:56:50
